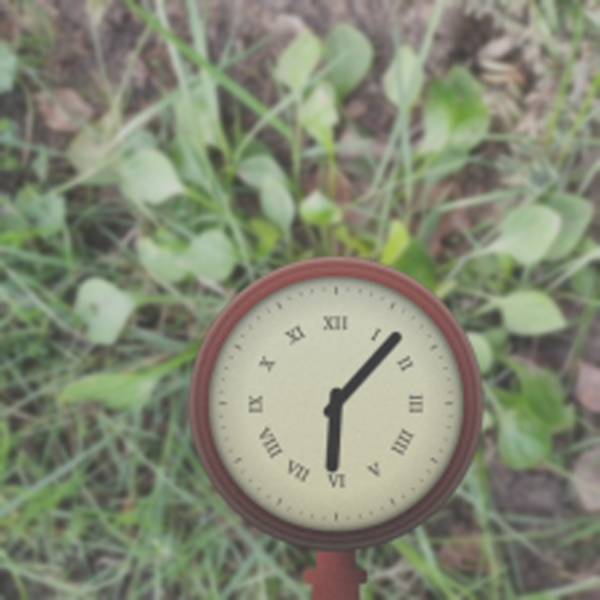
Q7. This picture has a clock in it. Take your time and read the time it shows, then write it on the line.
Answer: 6:07
